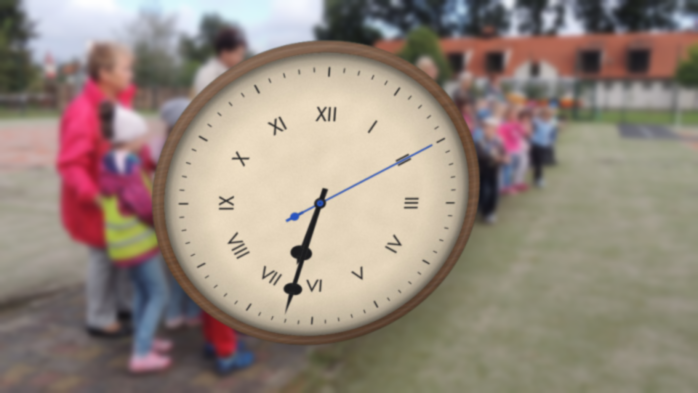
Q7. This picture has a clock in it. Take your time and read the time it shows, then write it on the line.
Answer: 6:32:10
